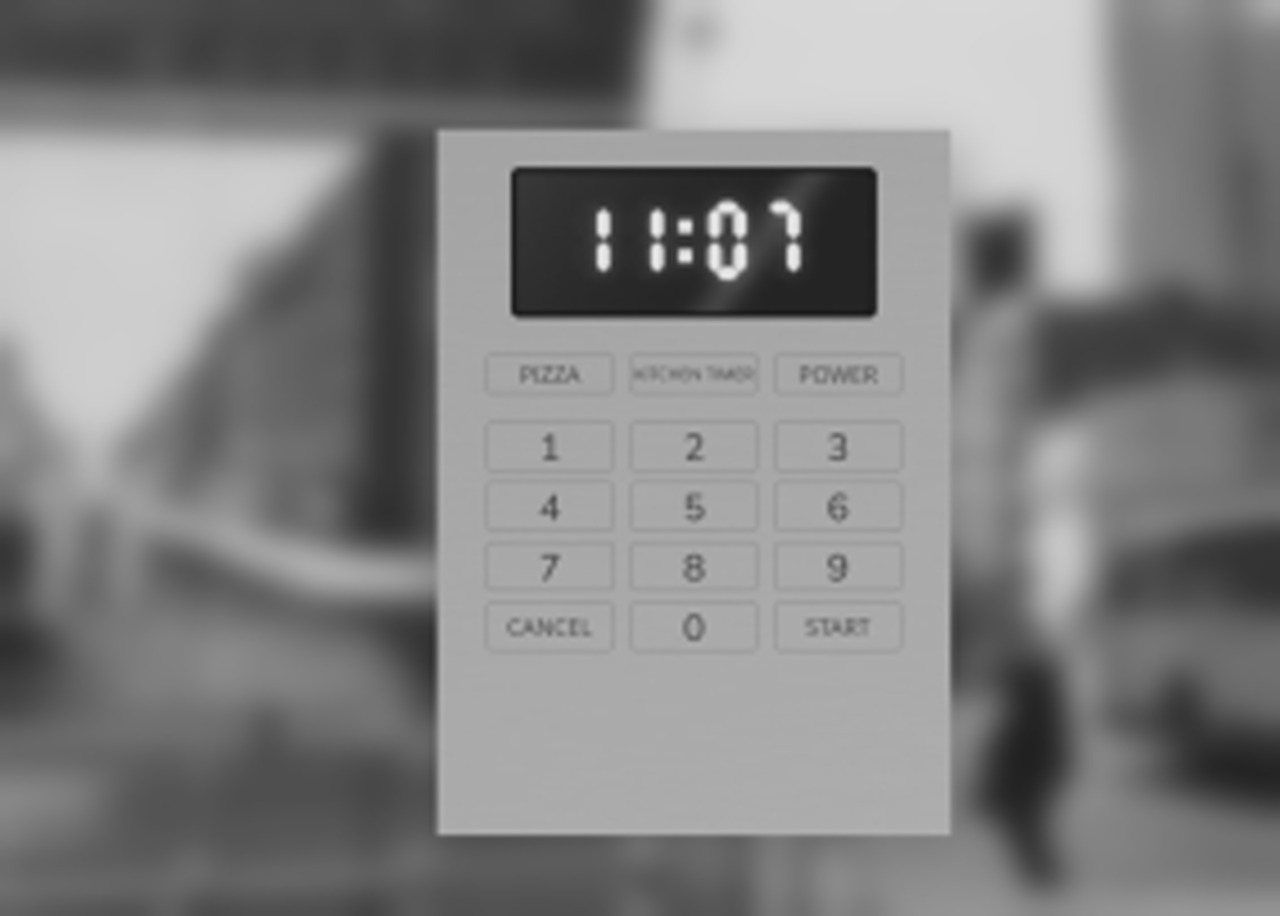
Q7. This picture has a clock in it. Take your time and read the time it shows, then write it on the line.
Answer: 11:07
